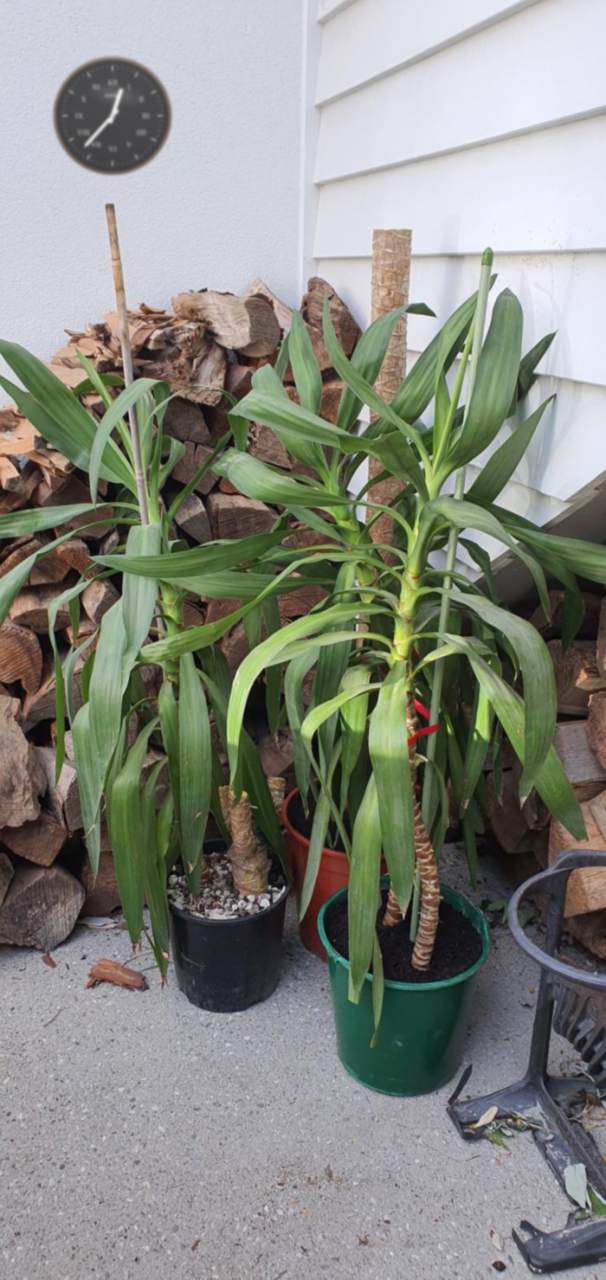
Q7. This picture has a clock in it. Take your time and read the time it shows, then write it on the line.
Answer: 12:37
